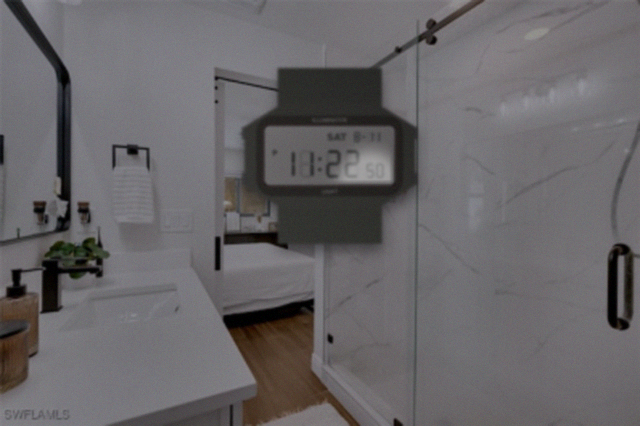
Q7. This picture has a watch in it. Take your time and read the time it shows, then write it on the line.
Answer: 11:22
